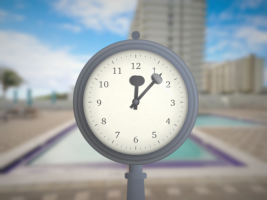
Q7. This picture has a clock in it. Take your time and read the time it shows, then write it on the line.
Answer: 12:07
